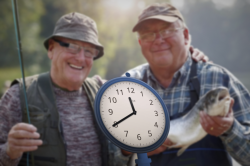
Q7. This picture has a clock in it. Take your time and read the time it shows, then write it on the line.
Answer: 11:40
